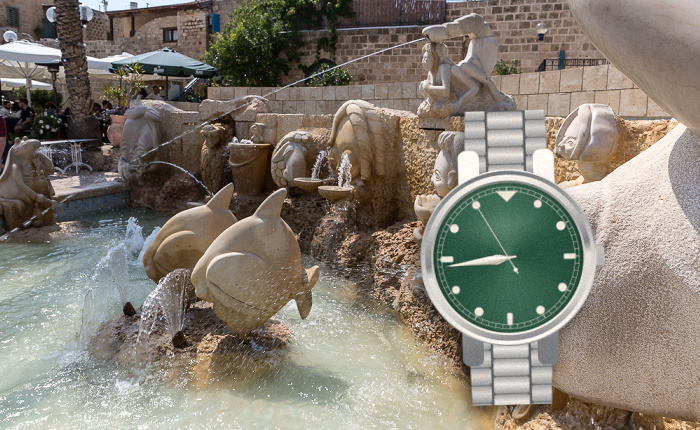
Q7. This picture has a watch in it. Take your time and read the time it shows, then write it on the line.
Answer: 8:43:55
